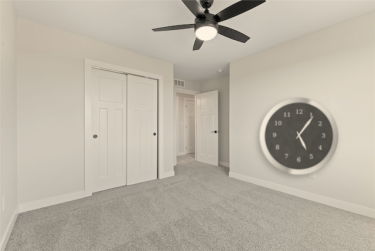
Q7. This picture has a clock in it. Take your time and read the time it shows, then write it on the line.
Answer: 5:06
